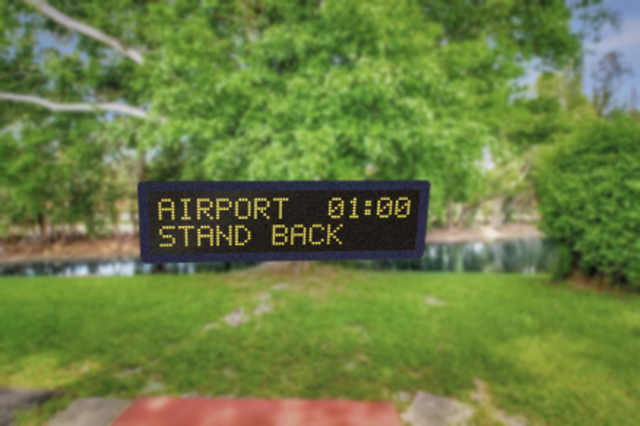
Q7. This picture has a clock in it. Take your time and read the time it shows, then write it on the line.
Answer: 1:00
